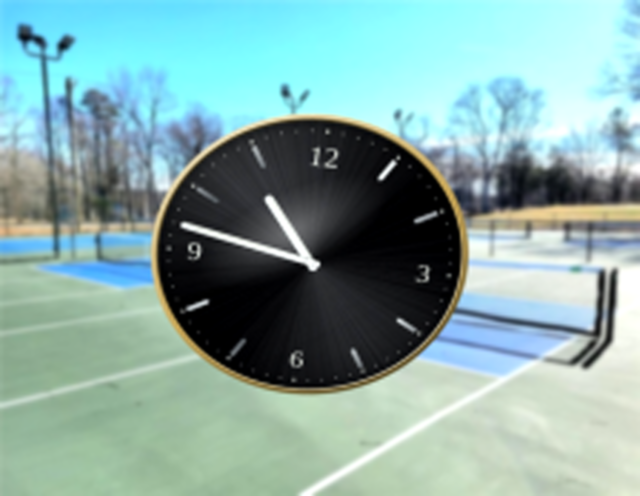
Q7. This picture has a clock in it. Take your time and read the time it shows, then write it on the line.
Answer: 10:47
